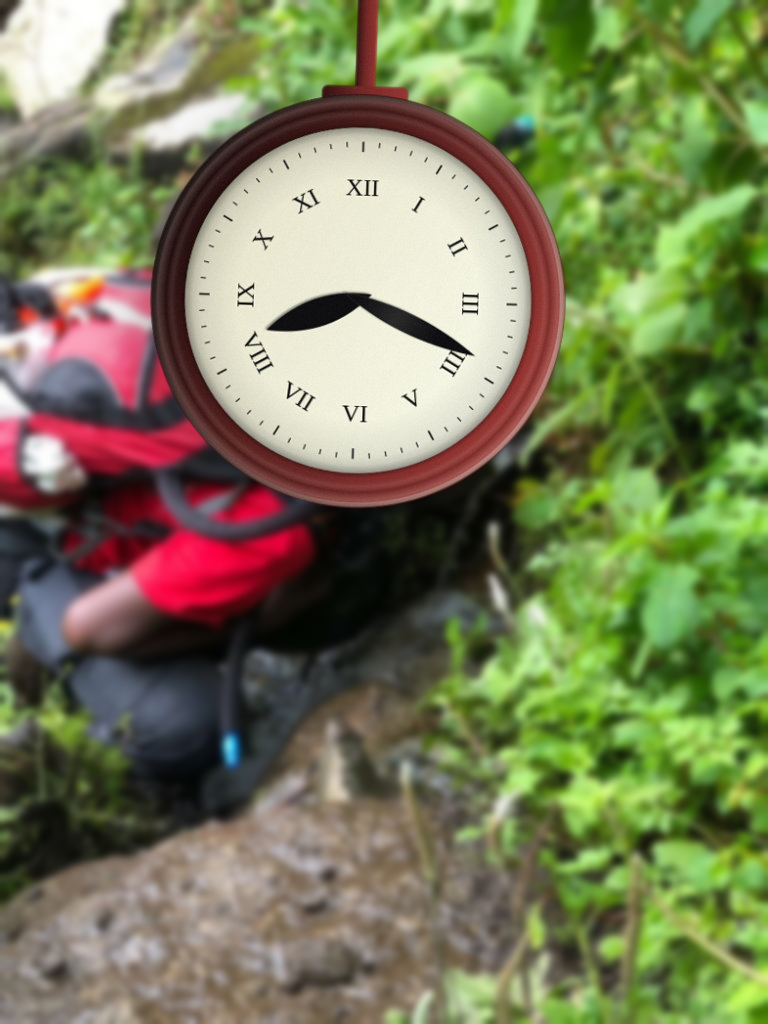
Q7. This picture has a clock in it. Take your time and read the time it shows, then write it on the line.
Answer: 8:19
